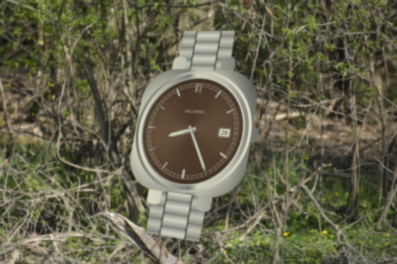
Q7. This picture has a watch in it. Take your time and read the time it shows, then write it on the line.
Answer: 8:25
